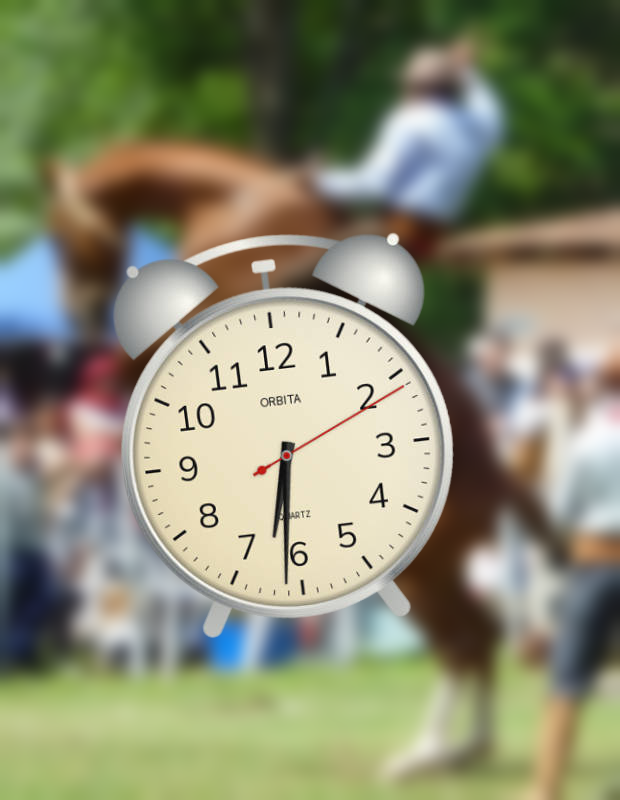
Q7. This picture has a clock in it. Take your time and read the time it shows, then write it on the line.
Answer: 6:31:11
